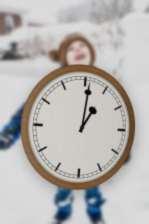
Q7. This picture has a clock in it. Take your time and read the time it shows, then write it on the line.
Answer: 1:01
